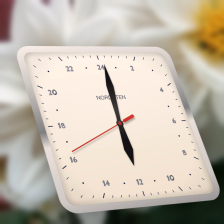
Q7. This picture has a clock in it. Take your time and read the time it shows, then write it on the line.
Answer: 12:00:41
